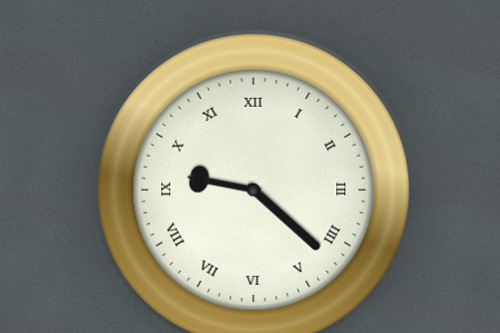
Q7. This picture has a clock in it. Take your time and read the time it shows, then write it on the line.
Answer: 9:22
